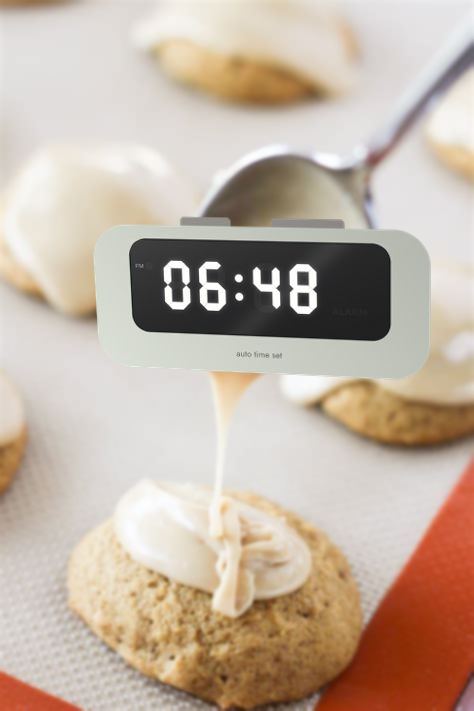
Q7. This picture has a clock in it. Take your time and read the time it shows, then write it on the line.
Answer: 6:48
